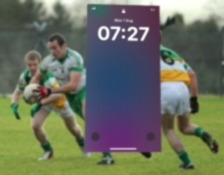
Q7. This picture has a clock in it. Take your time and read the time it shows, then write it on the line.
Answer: 7:27
